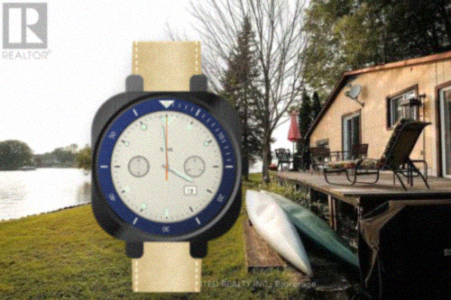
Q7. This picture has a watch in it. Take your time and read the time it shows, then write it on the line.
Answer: 3:59
